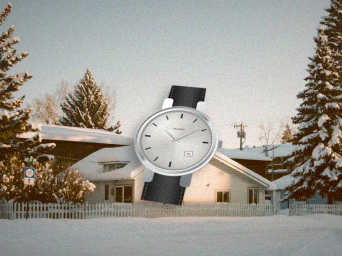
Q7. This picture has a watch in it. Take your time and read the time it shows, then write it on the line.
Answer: 10:09
